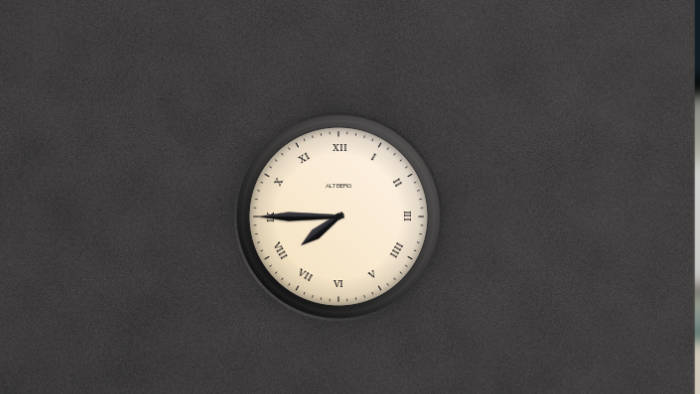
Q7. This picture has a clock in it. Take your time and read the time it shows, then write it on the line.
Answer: 7:45
